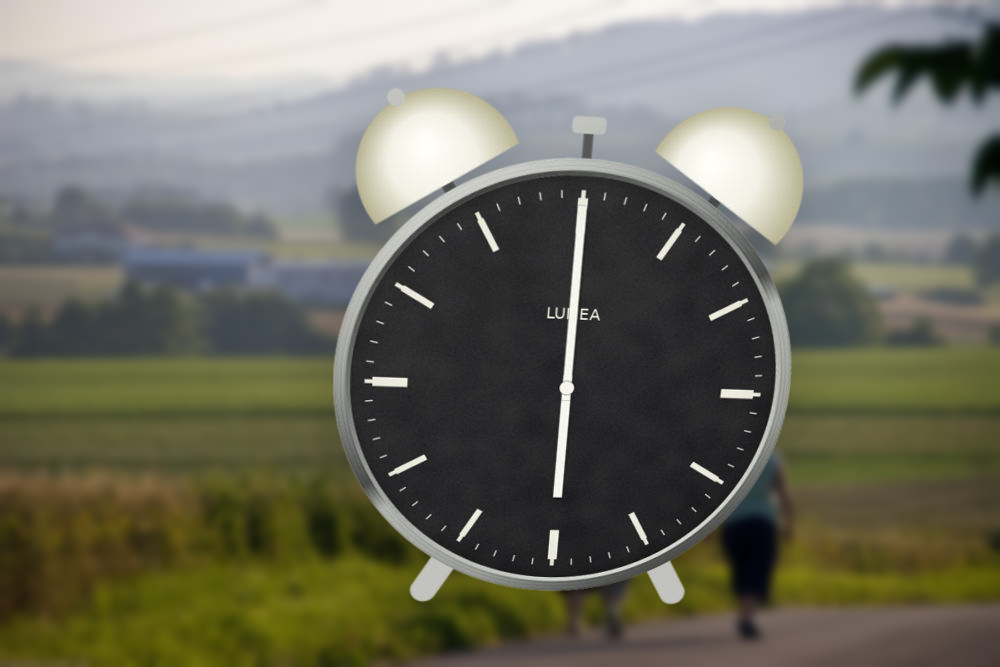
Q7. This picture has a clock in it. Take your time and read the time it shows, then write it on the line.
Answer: 6:00
